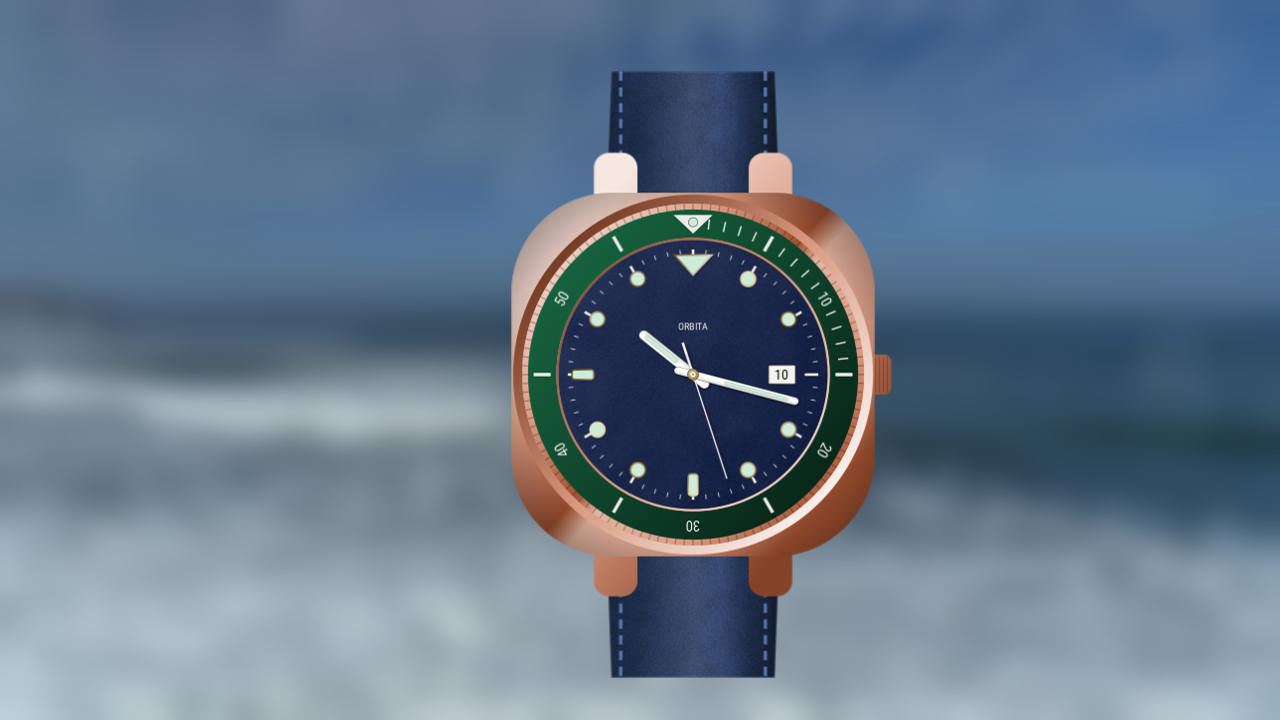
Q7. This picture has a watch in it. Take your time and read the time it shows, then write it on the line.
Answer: 10:17:27
